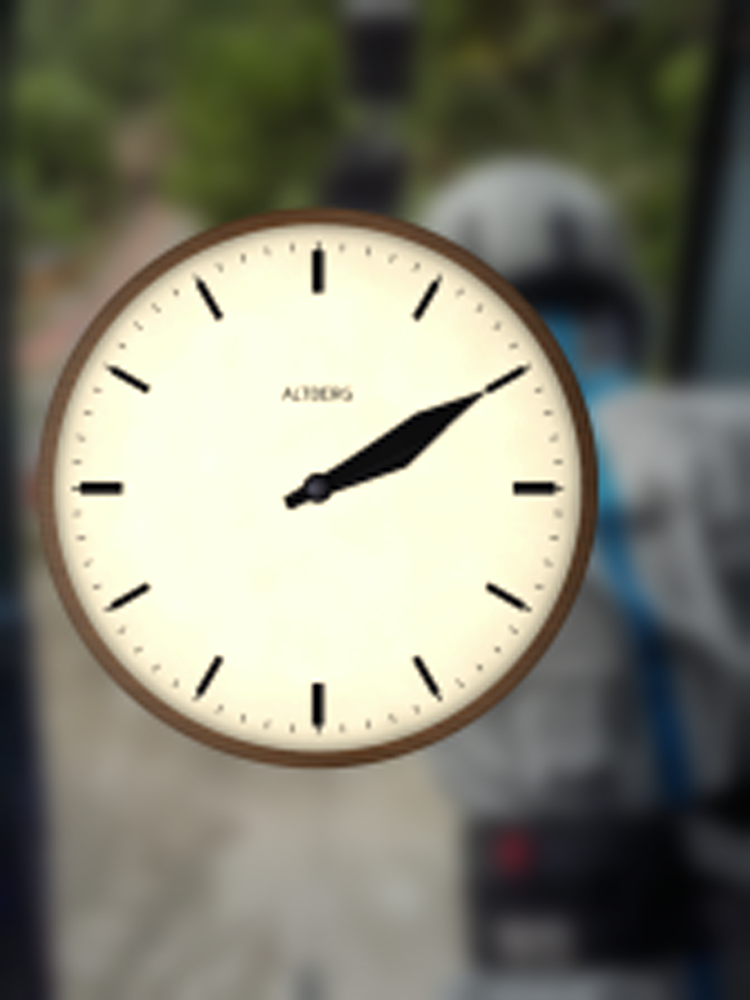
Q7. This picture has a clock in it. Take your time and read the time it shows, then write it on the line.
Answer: 2:10
